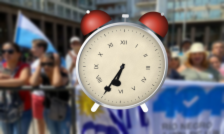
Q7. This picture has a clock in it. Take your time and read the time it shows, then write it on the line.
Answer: 6:35
